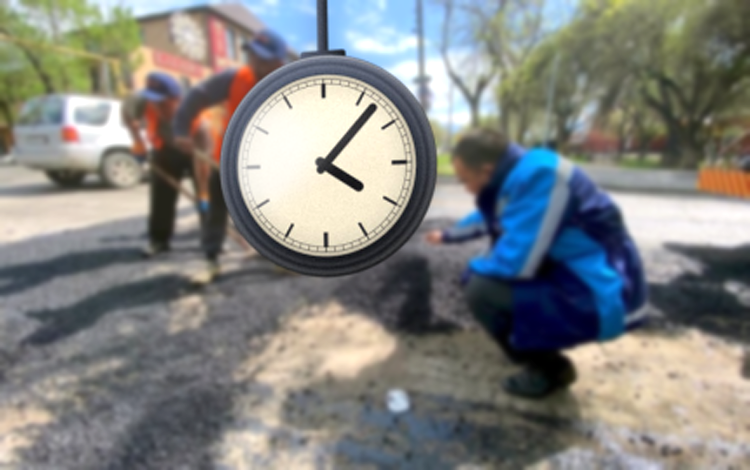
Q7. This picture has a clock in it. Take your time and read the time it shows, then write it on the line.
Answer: 4:07
